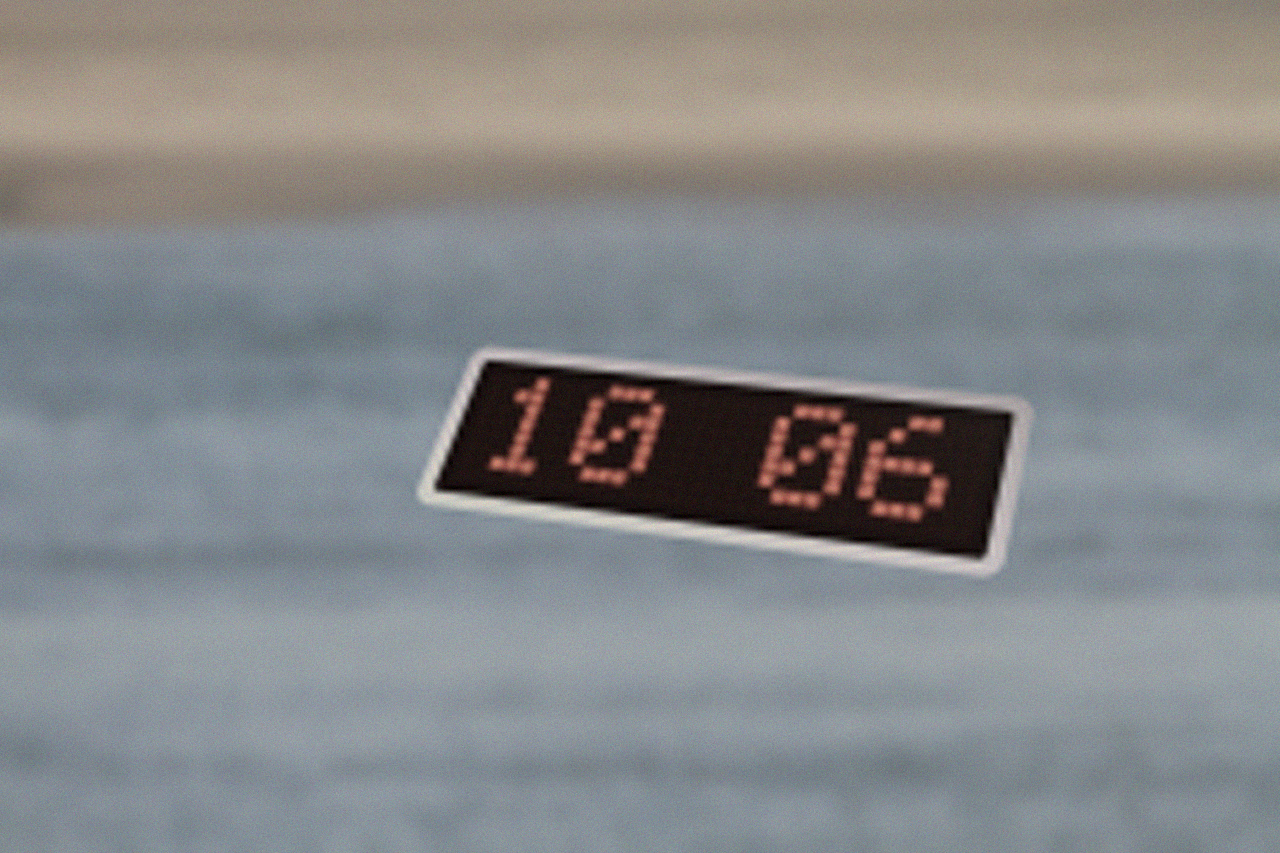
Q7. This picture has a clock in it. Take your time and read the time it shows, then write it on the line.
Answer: 10:06
